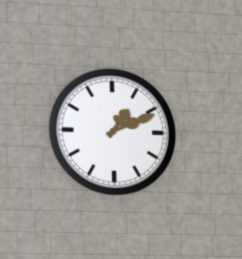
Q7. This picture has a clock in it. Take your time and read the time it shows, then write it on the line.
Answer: 1:11
